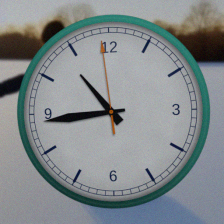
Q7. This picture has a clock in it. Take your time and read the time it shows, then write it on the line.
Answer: 10:43:59
